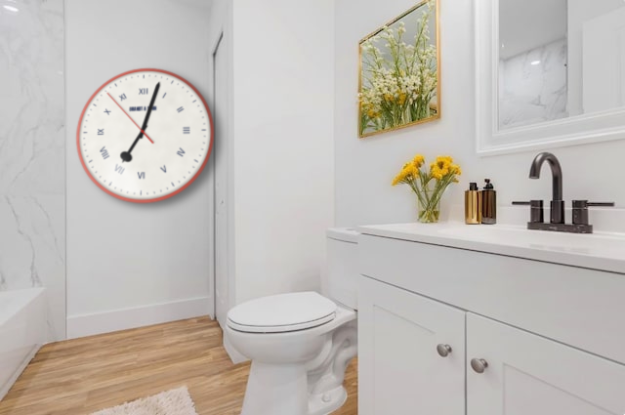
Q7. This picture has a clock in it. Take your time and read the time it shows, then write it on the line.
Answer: 7:02:53
